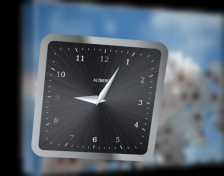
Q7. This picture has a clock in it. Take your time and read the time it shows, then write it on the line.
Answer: 9:04
